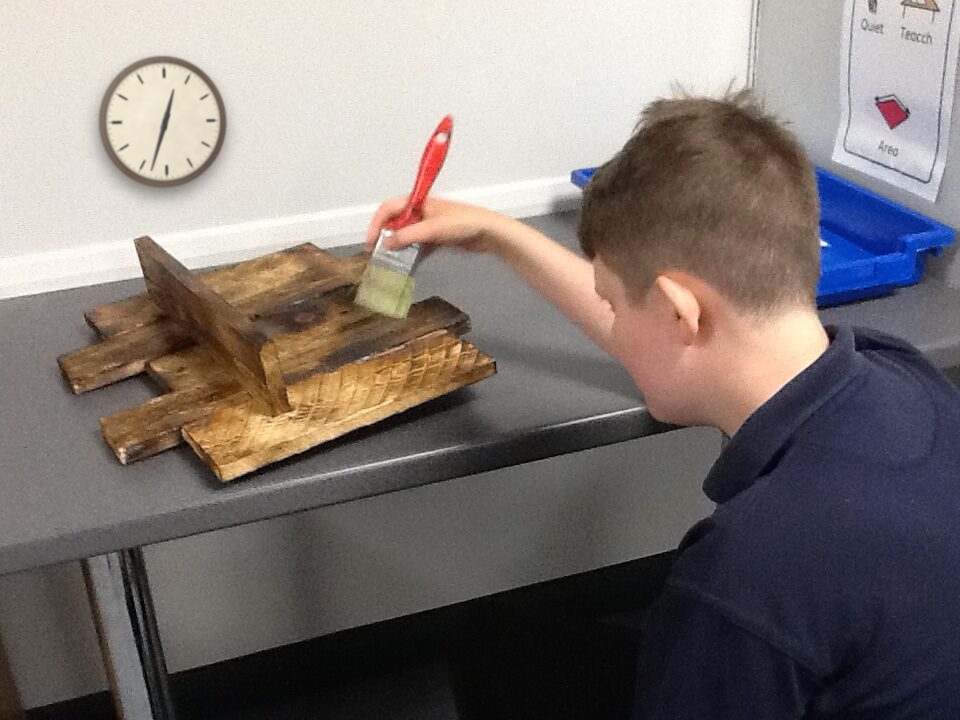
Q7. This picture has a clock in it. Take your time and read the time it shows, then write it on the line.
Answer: 12:33
